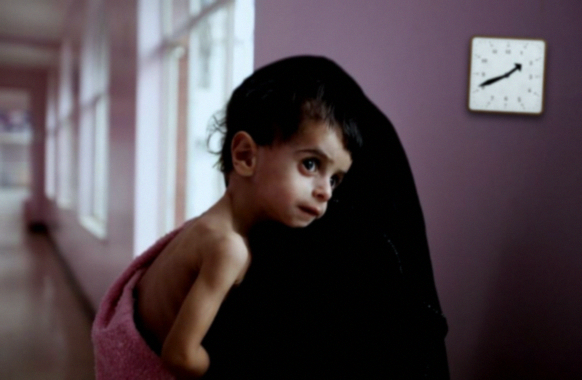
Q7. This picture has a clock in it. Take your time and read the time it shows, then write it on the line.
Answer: 1:41
